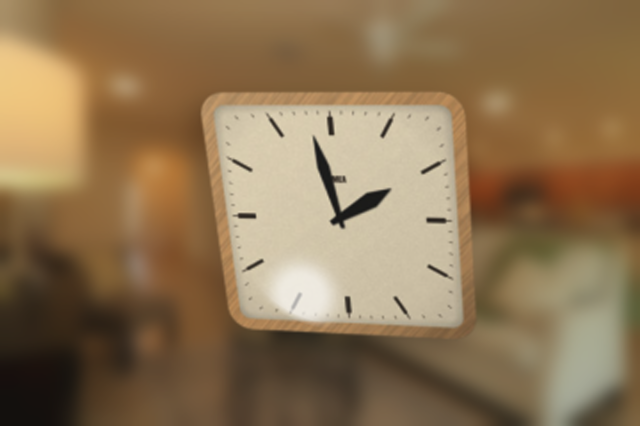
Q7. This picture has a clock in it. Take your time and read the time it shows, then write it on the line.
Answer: 1:58
